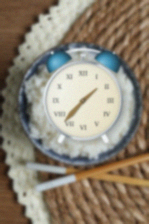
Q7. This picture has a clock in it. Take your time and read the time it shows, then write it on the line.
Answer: 1:37
